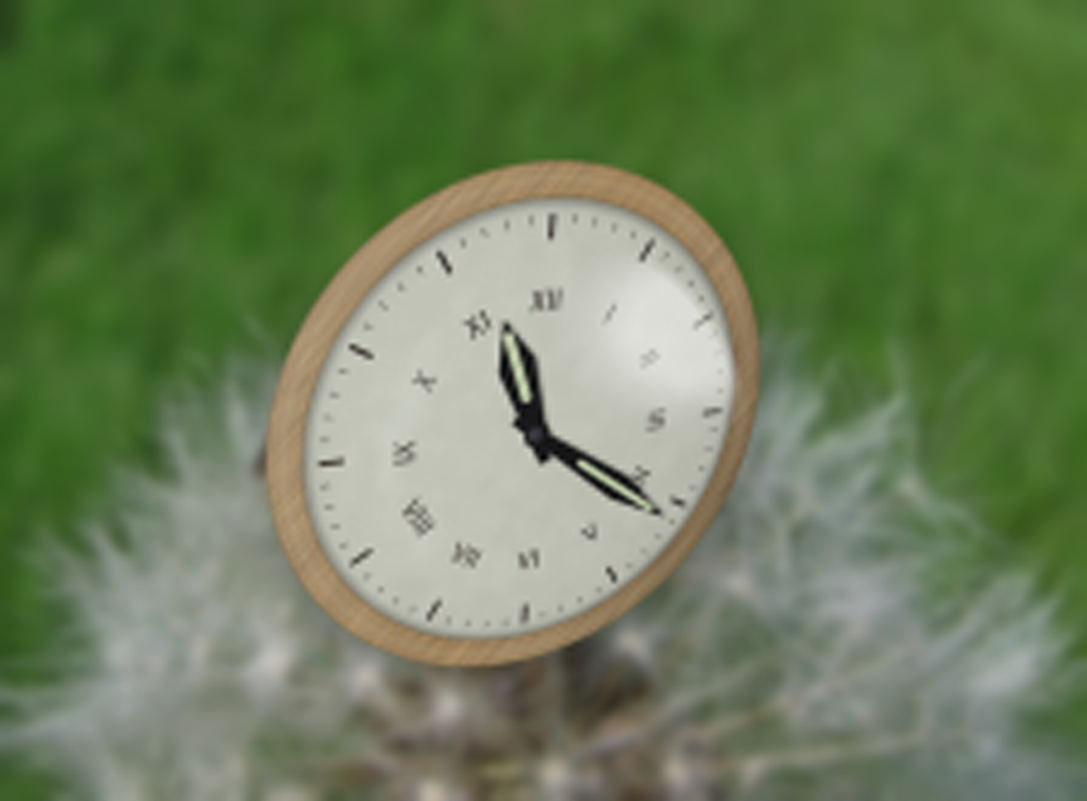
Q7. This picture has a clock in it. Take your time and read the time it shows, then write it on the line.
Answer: 11:21
